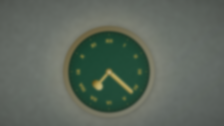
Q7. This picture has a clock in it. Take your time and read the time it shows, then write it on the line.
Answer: 7:22
